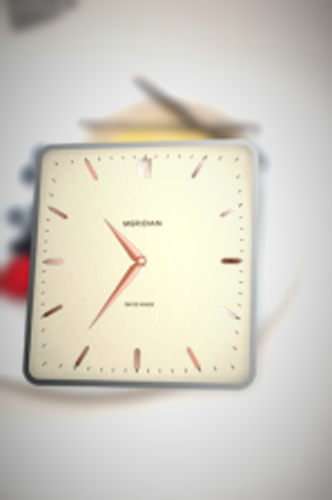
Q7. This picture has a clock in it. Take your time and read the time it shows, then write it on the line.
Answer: 10:36
